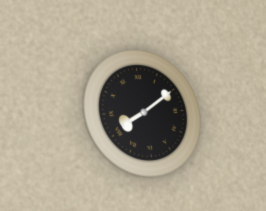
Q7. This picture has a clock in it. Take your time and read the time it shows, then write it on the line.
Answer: 8:10
